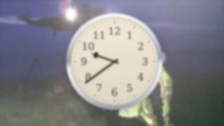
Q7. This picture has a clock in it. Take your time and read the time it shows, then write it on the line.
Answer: 9:39
